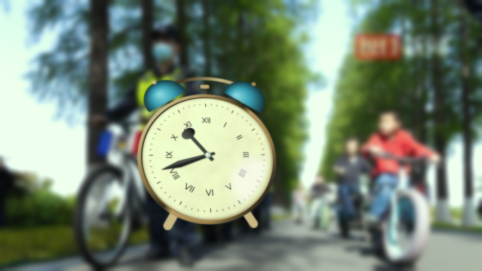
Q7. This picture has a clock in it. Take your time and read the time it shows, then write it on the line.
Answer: 10:42
